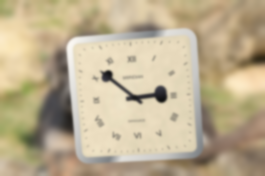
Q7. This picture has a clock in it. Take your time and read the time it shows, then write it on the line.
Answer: 2:52
